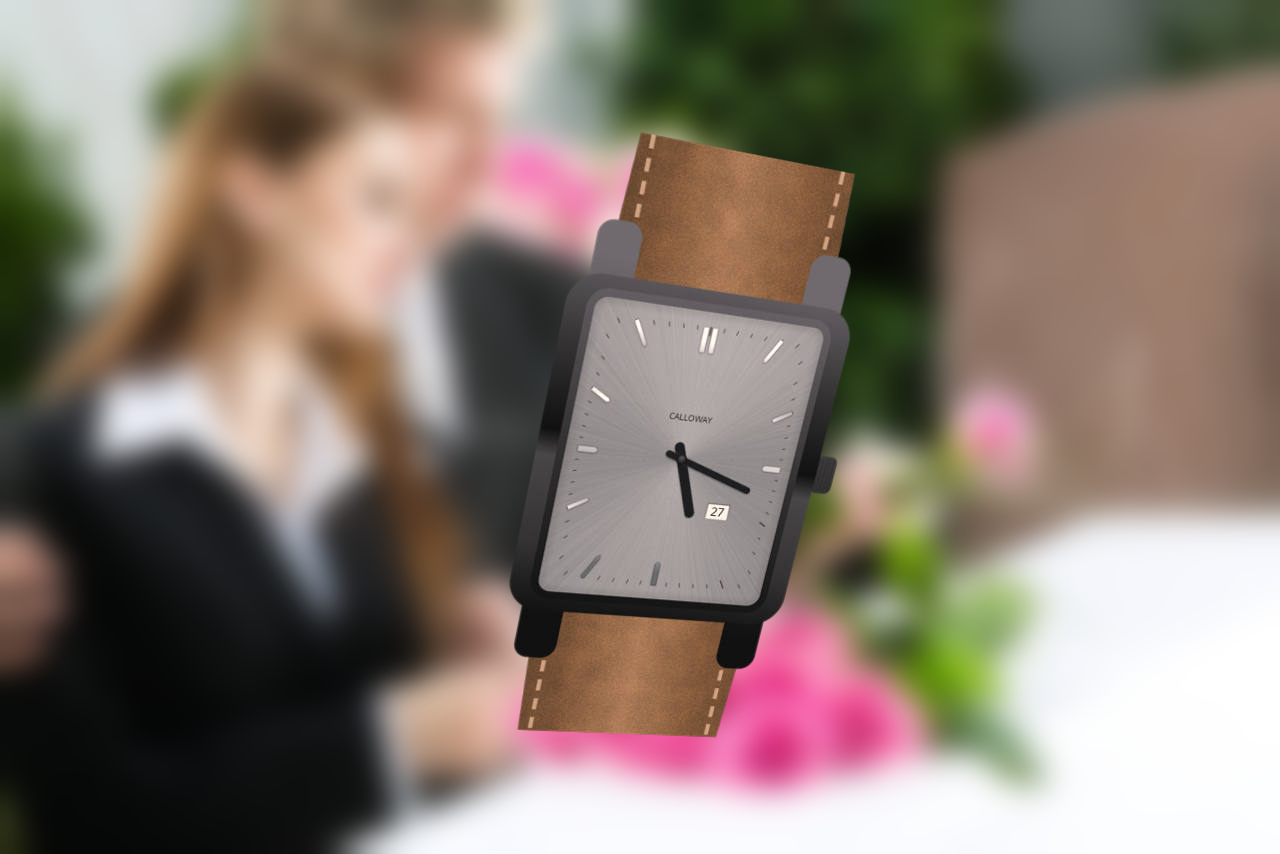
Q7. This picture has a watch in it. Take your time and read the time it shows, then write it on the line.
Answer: 5:18
